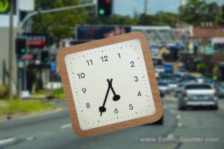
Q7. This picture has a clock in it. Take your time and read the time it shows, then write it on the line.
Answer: 5:35
